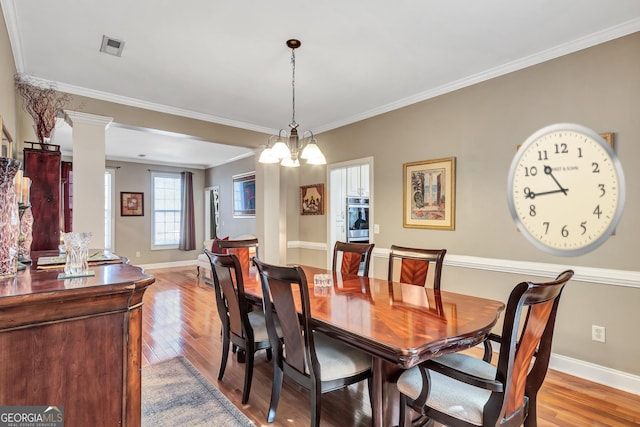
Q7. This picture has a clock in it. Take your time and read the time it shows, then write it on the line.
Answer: 10:44
